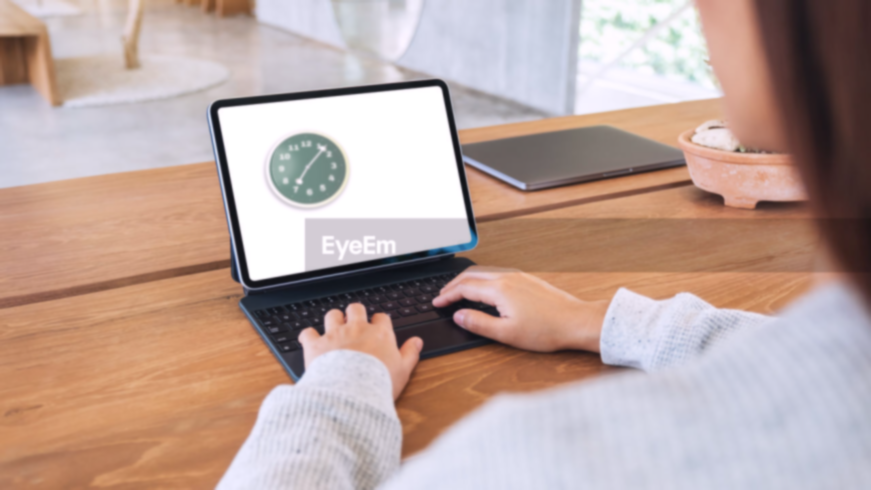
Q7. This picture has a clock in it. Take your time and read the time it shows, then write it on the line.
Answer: 7:07
